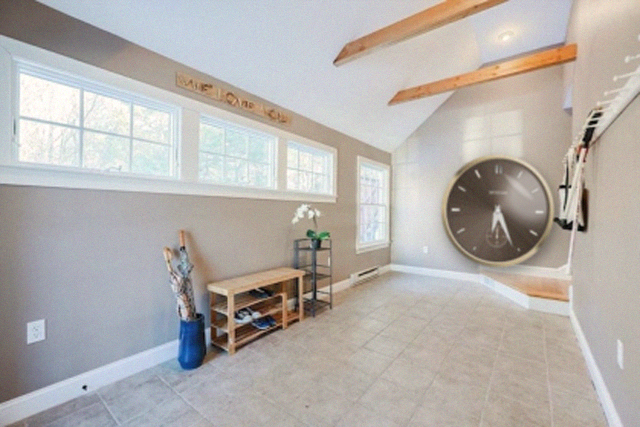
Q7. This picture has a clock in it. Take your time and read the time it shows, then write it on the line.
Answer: 6:26
